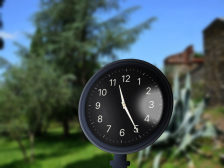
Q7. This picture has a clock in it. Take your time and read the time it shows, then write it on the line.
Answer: 11:25
